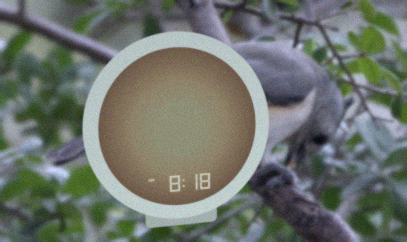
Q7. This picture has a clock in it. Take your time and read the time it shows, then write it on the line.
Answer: 8:18
